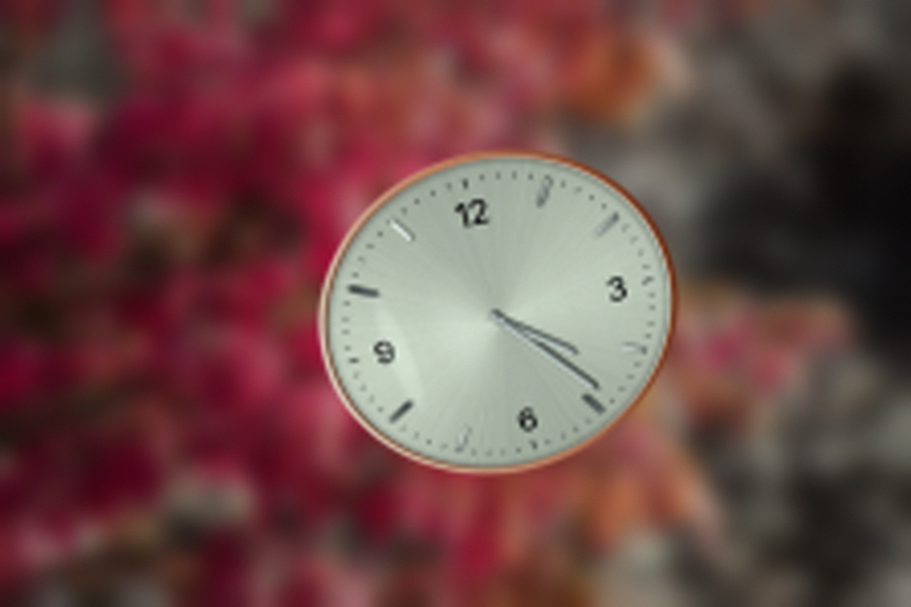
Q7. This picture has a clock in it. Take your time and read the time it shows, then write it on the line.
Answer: 4:24
